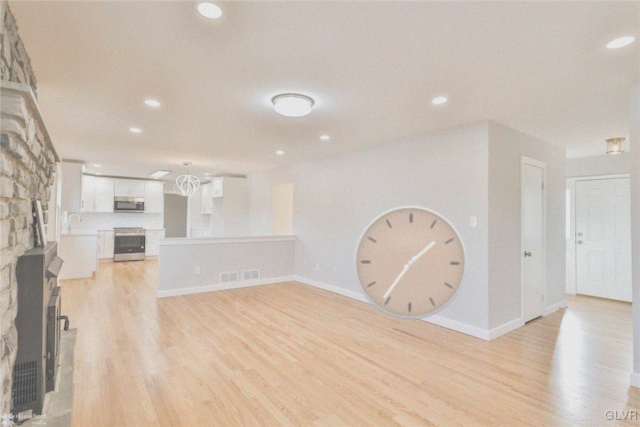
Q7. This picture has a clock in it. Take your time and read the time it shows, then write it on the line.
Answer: 1:36
